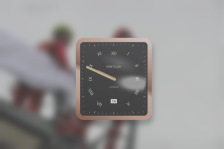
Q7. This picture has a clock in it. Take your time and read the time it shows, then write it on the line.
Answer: 9:49
